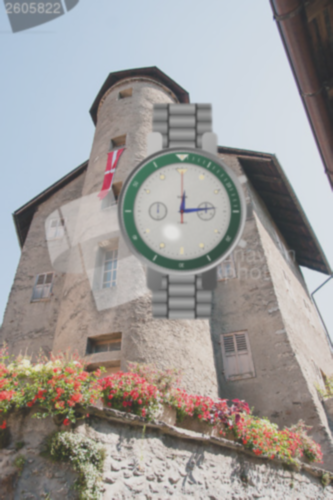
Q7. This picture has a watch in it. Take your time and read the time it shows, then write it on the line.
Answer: 12:14
